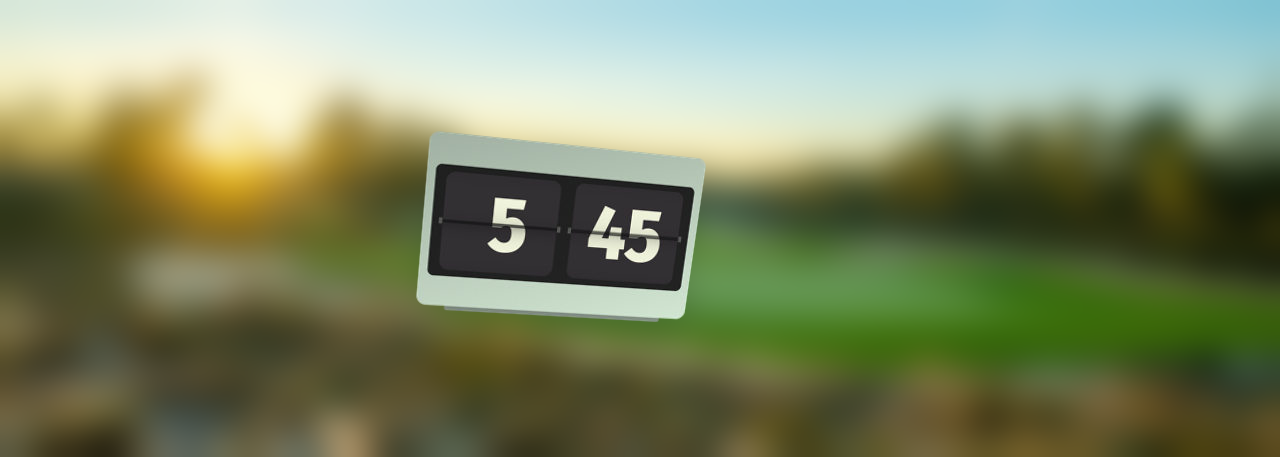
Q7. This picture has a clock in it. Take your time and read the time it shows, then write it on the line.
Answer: 5:45
